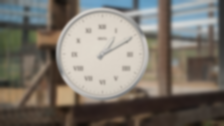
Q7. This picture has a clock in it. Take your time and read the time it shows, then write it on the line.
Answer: 1:10
